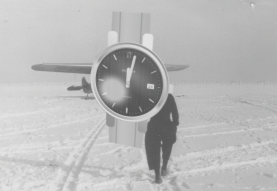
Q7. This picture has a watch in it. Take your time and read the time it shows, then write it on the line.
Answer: 12:02
